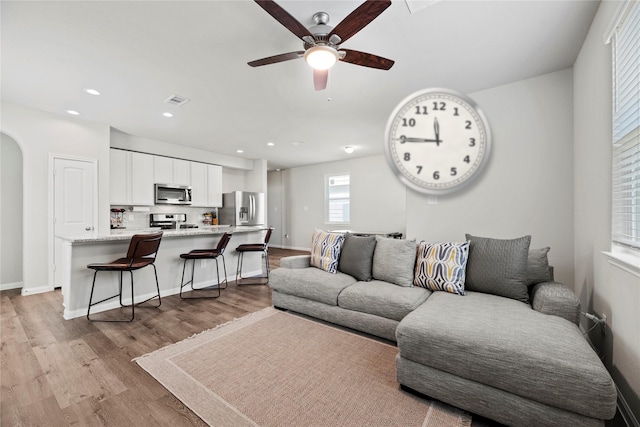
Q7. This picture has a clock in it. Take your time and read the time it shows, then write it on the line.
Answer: 11:45
